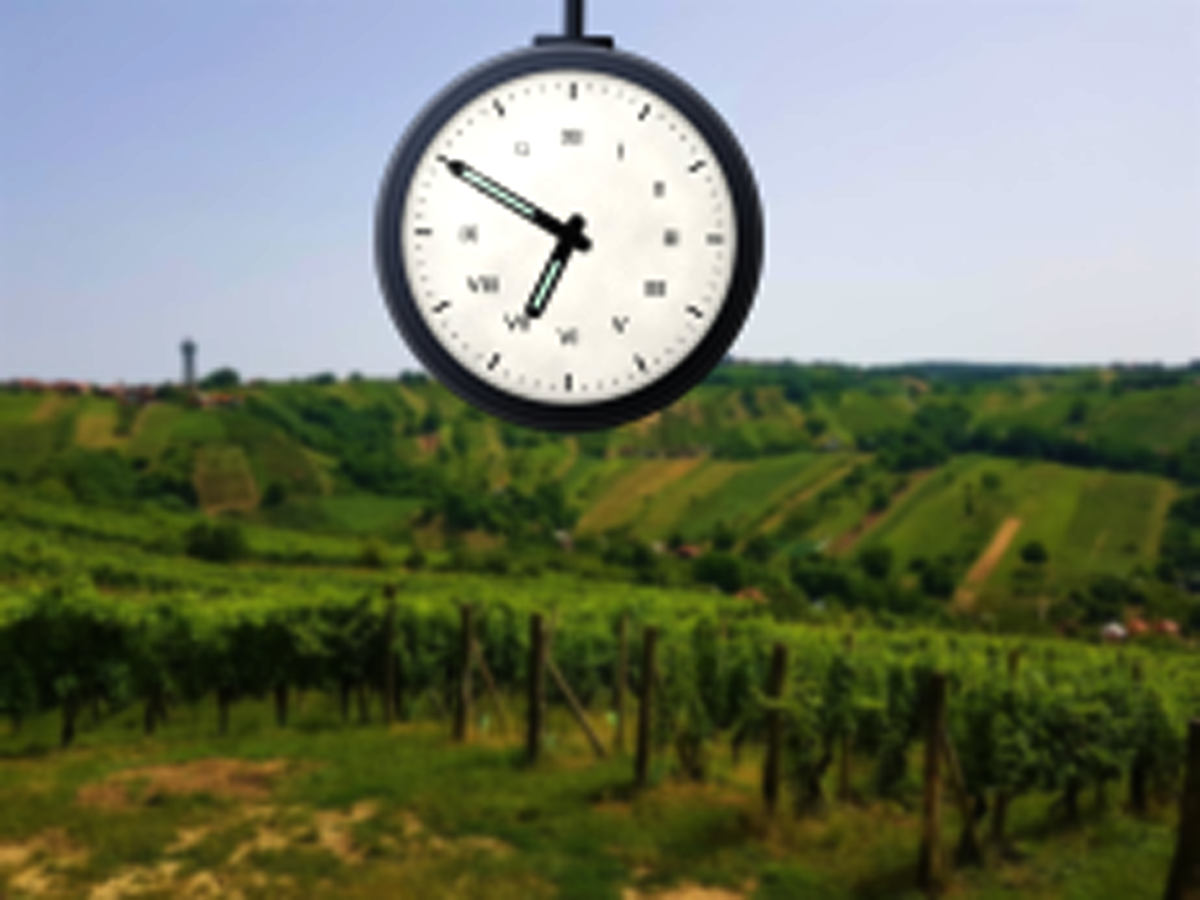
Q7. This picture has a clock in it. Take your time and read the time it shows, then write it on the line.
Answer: 6:50
